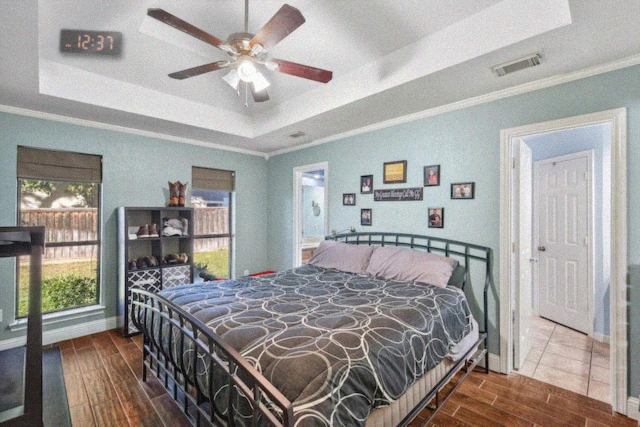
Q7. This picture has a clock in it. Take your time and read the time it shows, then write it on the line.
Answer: 12:37
